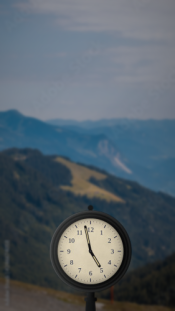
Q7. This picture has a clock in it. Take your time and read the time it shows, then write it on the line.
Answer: 4:58
